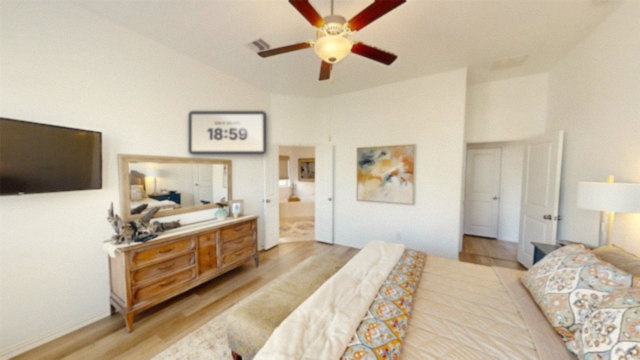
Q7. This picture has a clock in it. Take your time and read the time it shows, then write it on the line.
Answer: 18:59
